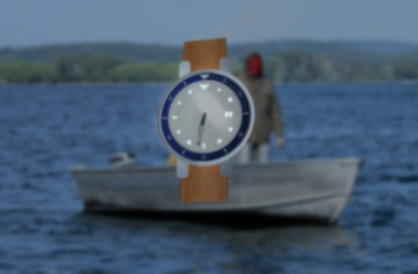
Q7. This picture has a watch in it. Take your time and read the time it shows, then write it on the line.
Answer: 6:32
